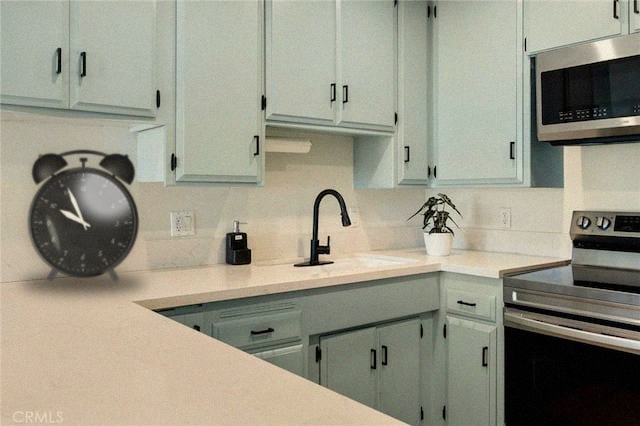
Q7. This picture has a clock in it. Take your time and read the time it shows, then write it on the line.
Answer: 9:56
